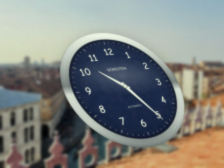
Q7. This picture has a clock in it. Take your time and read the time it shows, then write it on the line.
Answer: 10:25
